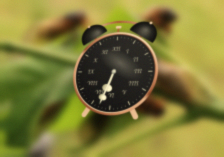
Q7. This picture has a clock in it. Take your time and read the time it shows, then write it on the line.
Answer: 6:33
